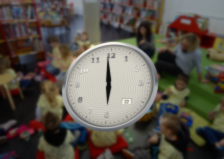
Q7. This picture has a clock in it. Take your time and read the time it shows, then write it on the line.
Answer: 5:59
